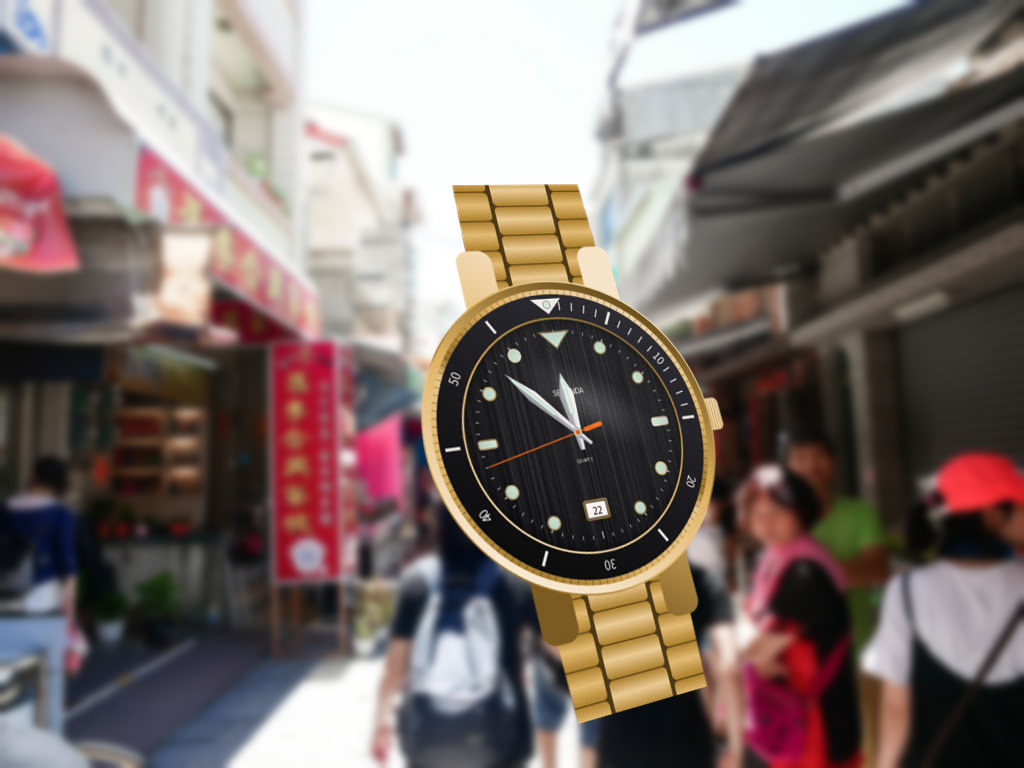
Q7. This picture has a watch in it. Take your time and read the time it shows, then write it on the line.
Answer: 11:52:43
